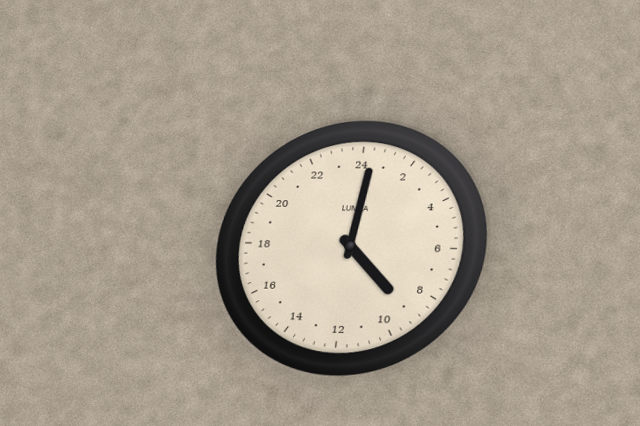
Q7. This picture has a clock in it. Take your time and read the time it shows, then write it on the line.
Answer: 9:01
